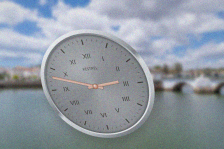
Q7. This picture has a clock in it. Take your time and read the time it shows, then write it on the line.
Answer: 2:48
